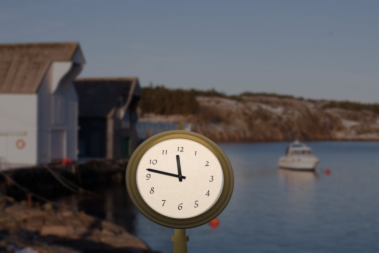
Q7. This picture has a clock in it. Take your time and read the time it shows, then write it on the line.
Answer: 11:47
